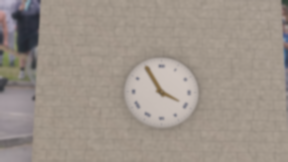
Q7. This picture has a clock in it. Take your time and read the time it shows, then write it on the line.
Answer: 3:55
